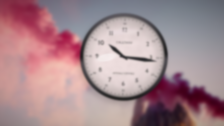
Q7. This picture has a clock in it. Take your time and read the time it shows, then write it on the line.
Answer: 10:16
